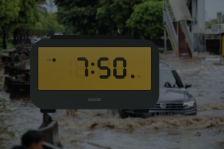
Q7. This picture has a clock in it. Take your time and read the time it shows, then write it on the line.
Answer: 7:50
